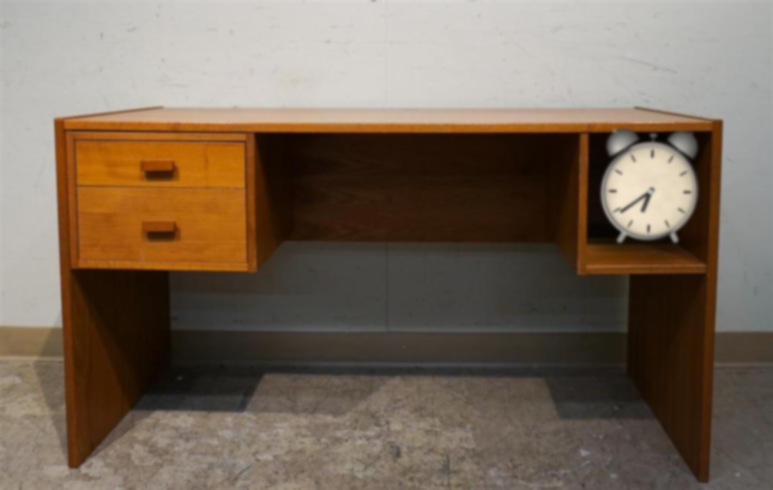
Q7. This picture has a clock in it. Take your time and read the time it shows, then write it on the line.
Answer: 6:39
